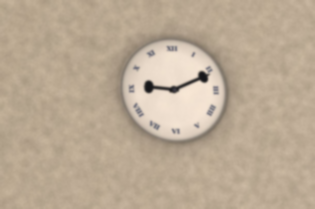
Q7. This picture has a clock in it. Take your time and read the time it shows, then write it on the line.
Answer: 9:11
